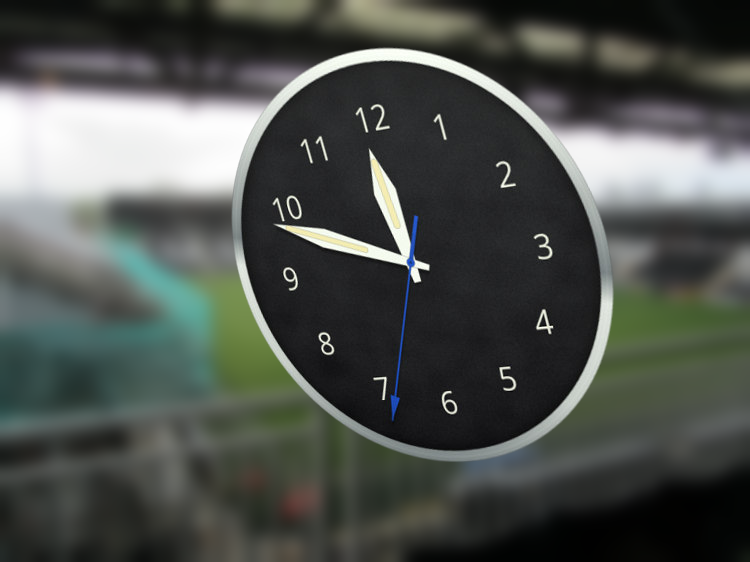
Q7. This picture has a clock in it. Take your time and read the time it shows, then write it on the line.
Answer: 11:48:34
